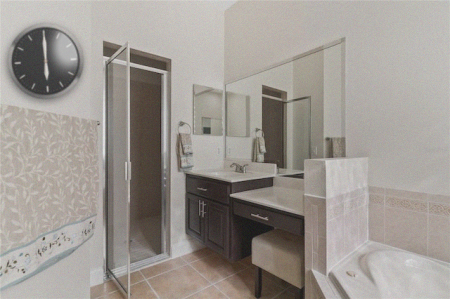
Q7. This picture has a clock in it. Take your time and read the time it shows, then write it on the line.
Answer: 6:00
